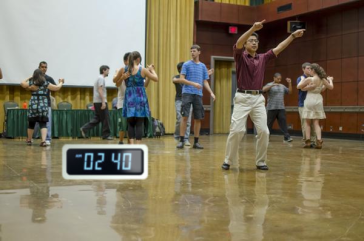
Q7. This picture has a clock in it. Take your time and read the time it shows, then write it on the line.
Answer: 2:40
